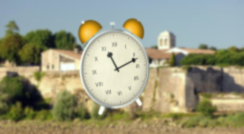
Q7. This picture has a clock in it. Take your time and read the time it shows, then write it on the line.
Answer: 11:12
